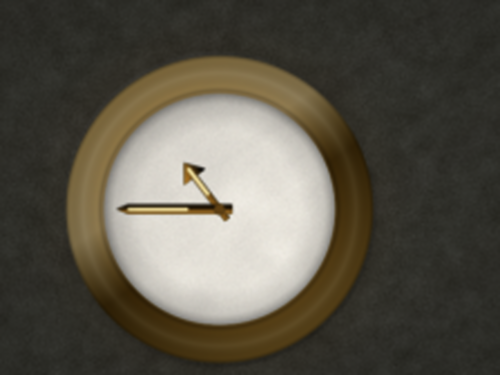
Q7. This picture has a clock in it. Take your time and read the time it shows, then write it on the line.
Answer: 10:45
